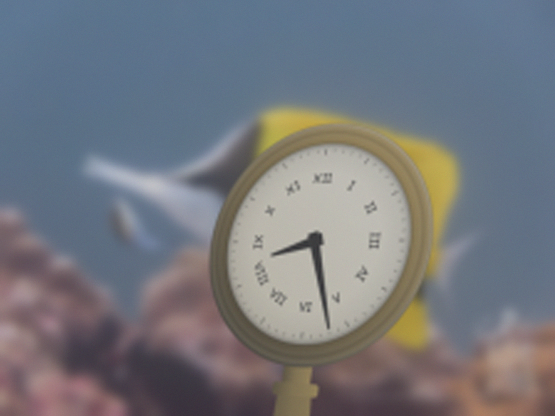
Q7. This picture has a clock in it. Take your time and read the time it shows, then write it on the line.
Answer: 8:27
